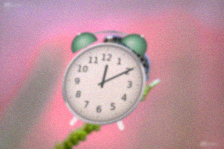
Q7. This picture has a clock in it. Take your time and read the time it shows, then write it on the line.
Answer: 12:10
